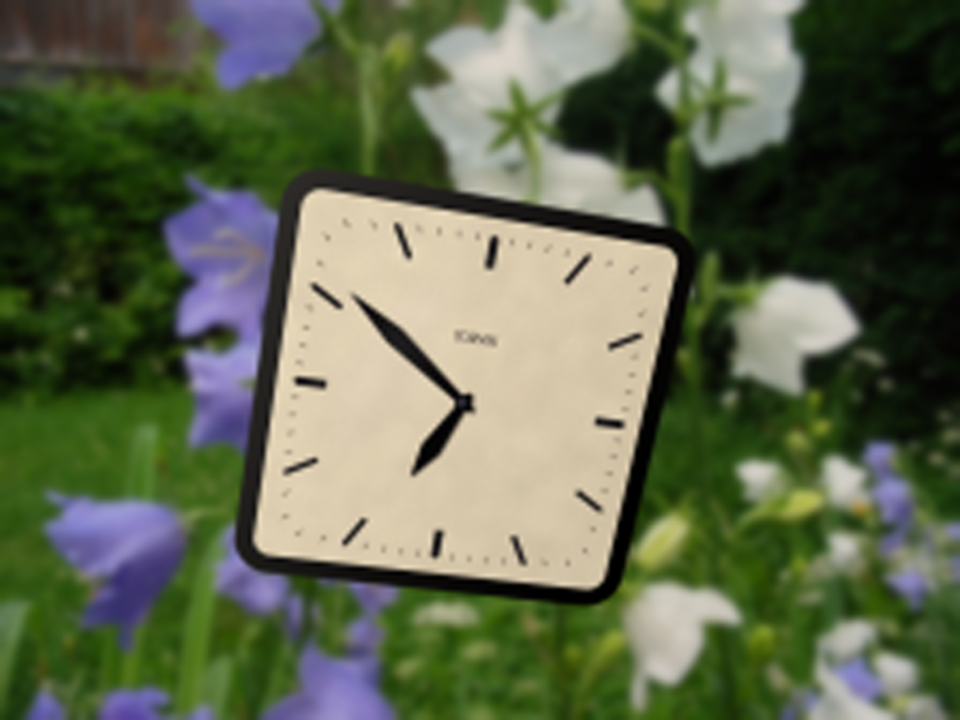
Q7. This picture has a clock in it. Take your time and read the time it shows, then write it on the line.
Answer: 6:51
